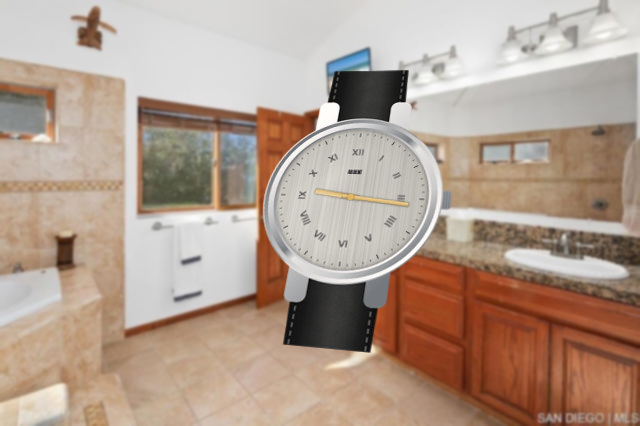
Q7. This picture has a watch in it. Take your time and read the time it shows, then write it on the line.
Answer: 9:16
